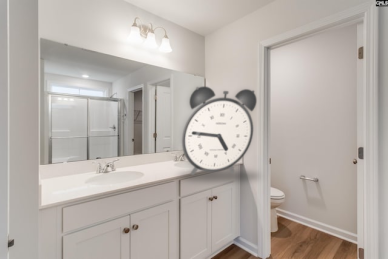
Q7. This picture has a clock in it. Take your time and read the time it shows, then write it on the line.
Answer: 4:46
